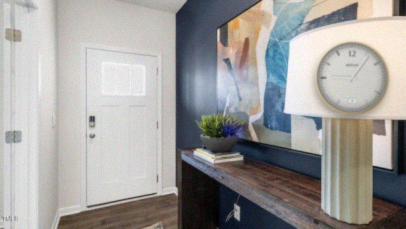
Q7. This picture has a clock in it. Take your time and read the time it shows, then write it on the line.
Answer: 9:06
